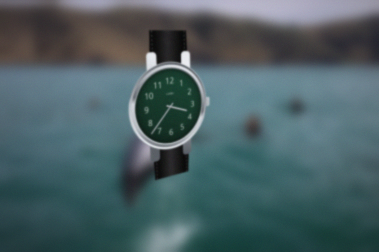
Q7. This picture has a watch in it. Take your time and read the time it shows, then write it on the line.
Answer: 3:37
